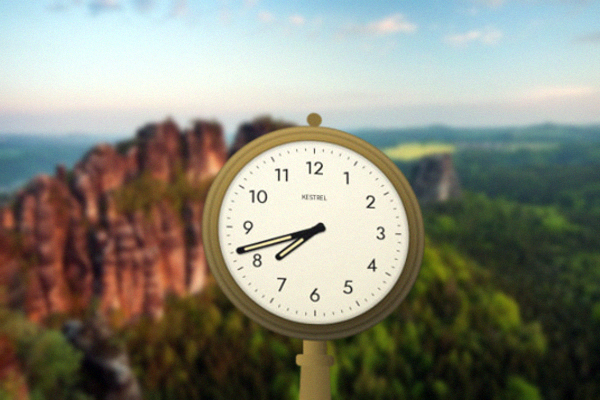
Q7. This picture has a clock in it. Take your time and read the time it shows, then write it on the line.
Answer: 7:42
